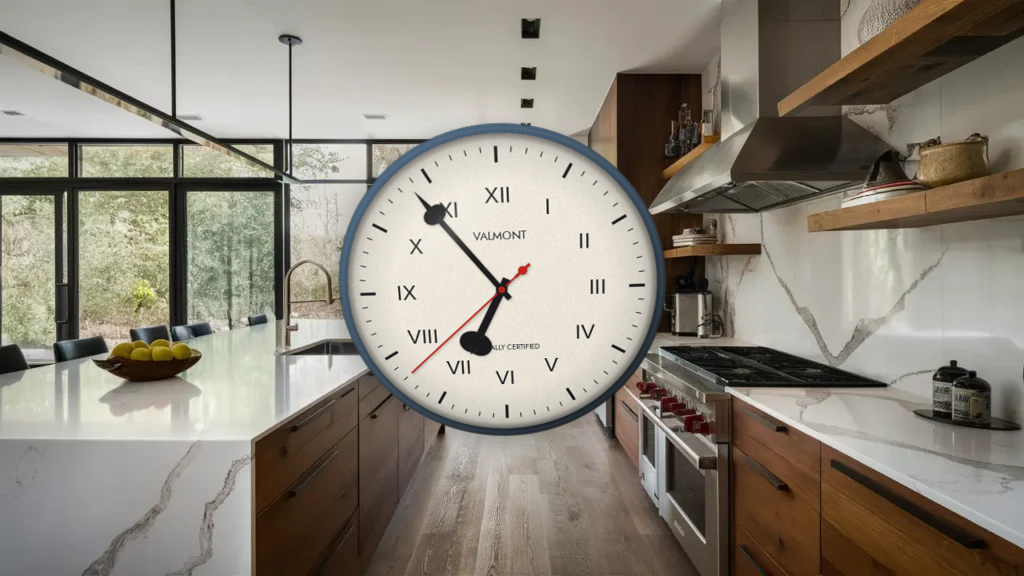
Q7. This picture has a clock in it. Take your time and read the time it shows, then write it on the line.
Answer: 6:53:38
